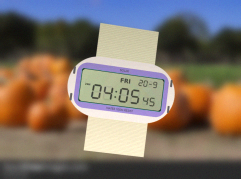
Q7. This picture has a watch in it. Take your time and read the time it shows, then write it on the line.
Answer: 4:05:45
